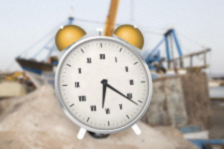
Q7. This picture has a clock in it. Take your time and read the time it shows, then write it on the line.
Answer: 6:21
